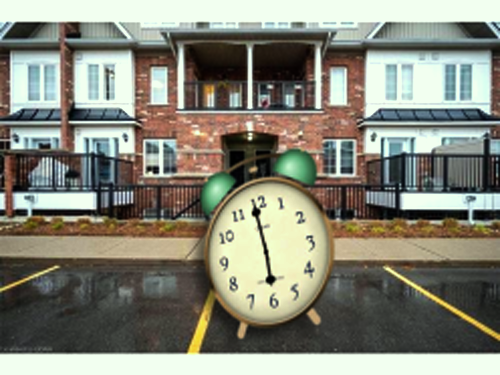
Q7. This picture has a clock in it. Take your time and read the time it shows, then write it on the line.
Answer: 5:59
